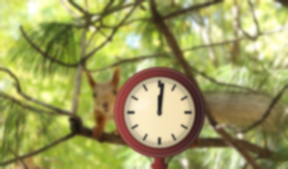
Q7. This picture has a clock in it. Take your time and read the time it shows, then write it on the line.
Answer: 12:01
